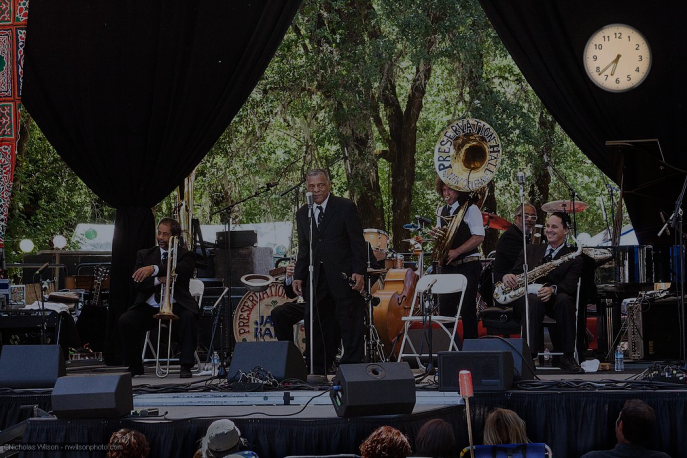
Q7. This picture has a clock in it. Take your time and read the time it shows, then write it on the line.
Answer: 6:38
